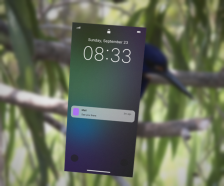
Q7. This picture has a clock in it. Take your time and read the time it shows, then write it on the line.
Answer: 8:33
